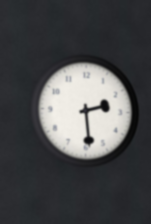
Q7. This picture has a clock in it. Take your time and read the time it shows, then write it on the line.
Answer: 2:29
